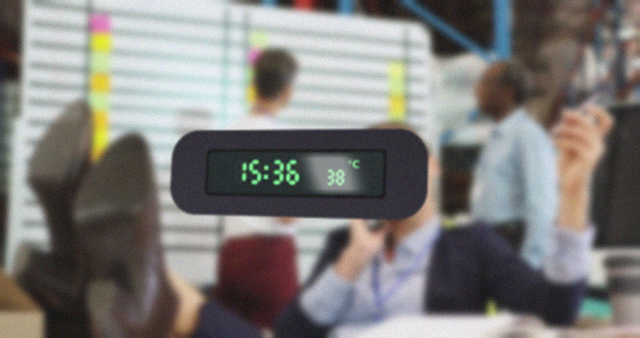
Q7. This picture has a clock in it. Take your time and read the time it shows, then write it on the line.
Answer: 15:36
